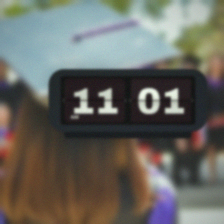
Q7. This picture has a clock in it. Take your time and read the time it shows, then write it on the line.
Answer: 11:01
